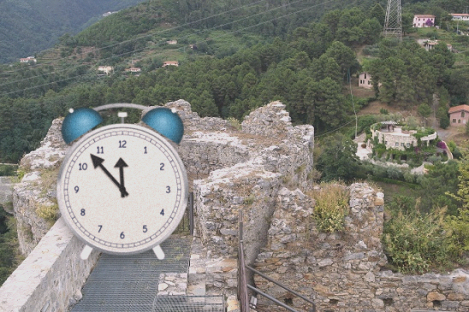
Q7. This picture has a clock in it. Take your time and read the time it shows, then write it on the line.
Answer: 11:53
